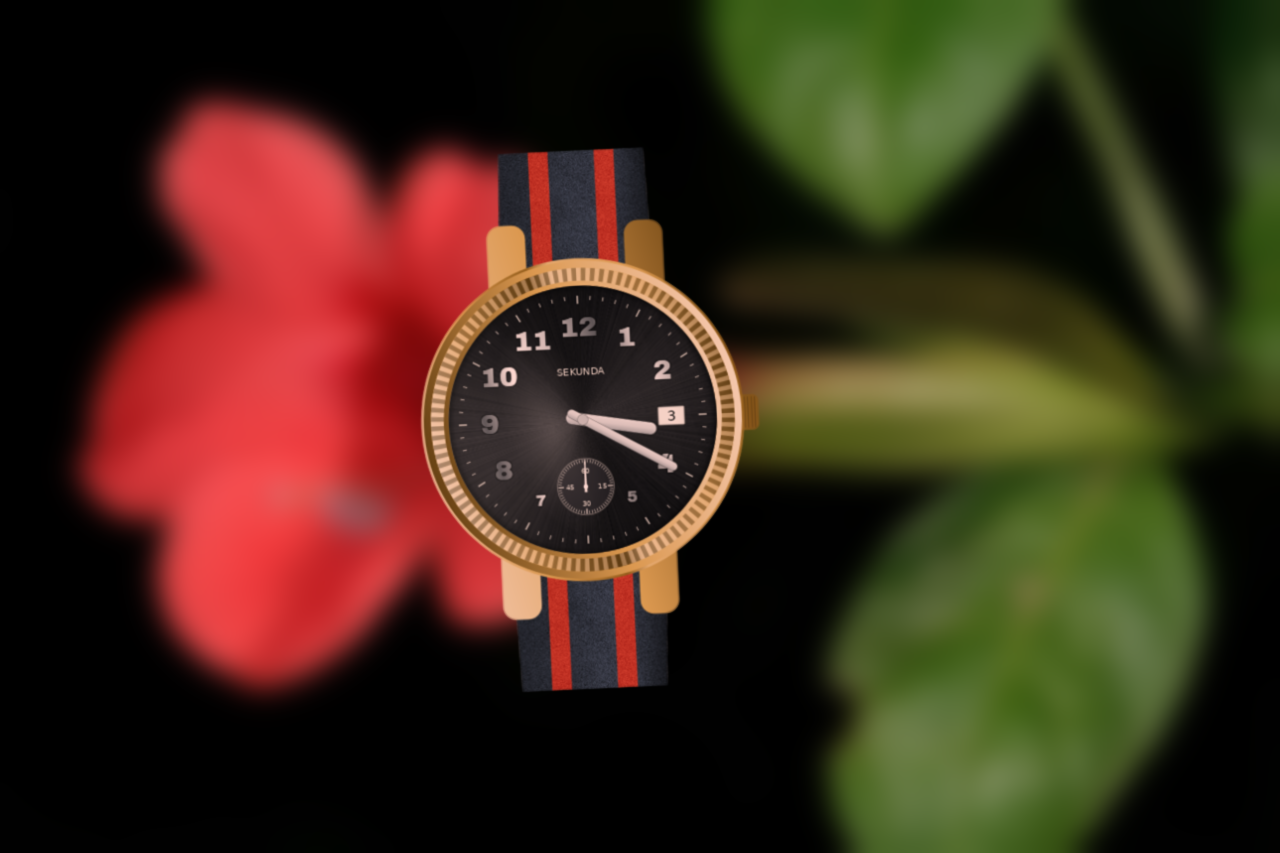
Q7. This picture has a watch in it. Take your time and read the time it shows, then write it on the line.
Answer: 3:20
